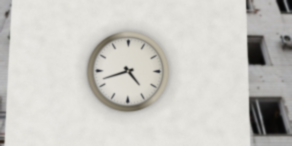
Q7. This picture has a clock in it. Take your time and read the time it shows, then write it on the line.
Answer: 4:42
